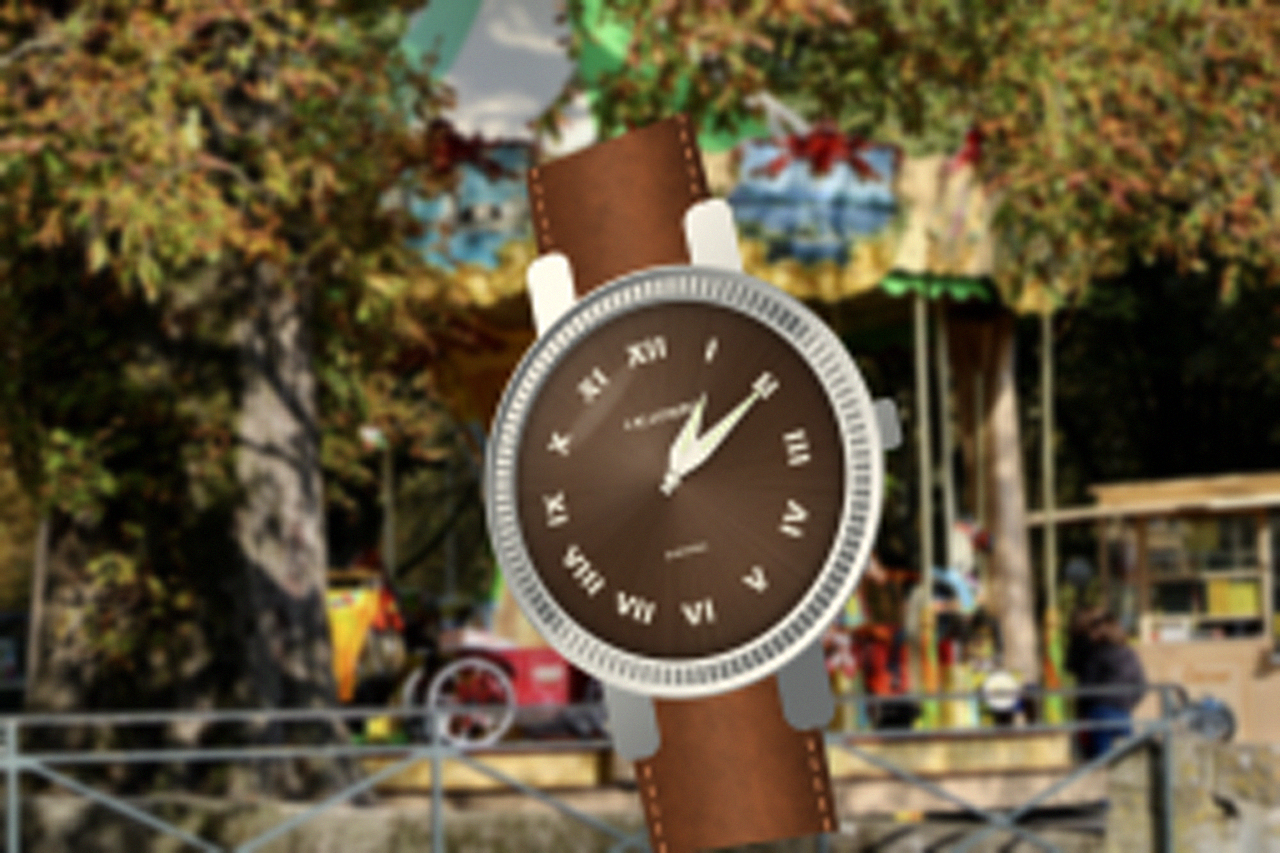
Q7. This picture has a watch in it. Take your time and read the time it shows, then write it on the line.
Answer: 1:10
